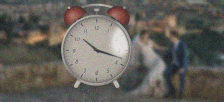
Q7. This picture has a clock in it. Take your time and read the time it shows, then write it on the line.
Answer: 10:18
